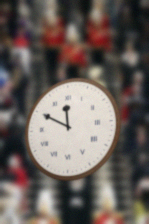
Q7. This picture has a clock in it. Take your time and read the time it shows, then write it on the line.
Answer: 11:50
